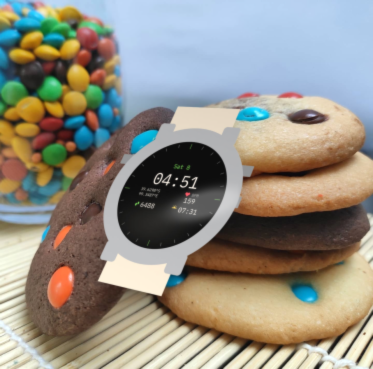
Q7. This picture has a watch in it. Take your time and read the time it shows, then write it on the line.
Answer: 4:51
